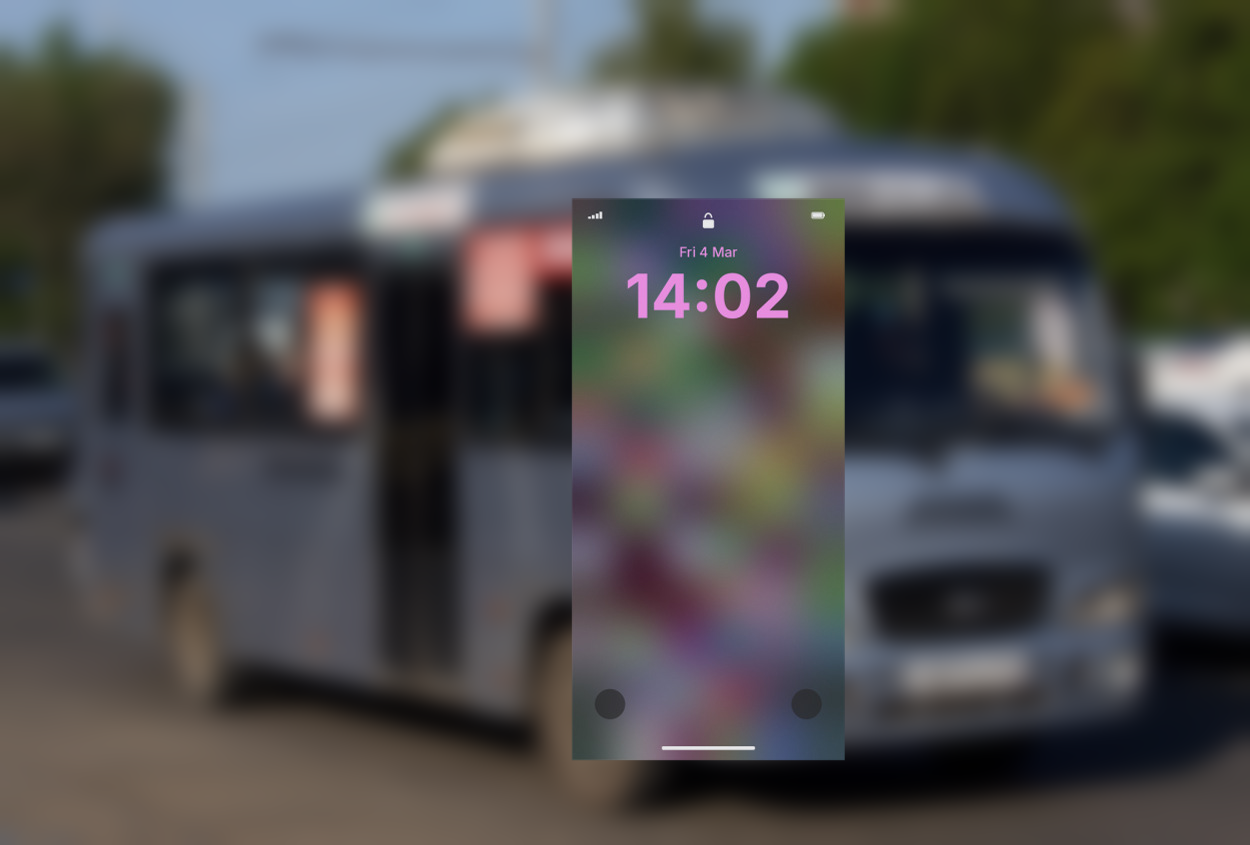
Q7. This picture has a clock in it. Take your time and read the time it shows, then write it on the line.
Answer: 14:02
